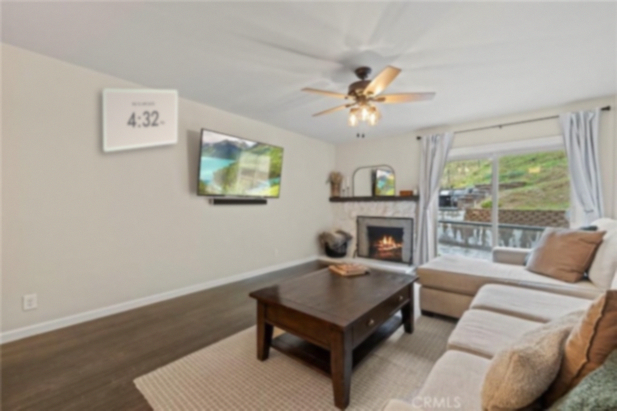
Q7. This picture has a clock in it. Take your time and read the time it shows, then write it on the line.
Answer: 4:32
